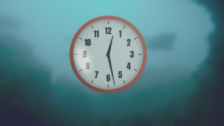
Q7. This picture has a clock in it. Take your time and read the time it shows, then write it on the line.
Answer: 12:28
